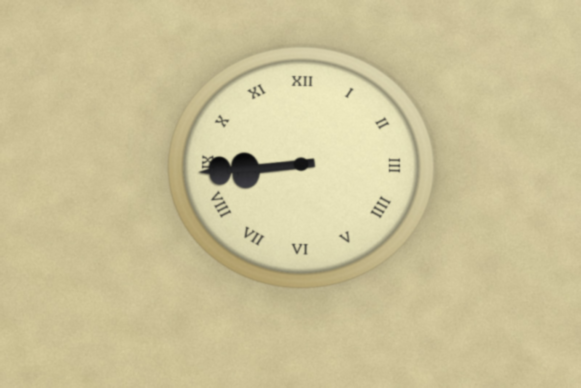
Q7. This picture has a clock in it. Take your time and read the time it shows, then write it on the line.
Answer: 8:44
